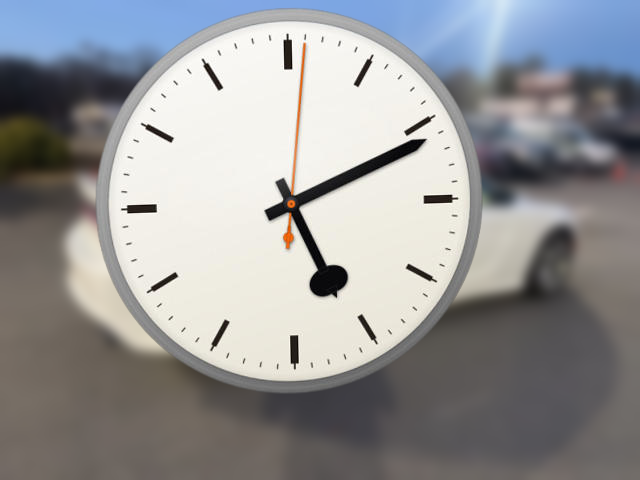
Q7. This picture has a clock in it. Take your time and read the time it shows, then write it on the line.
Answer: 5:11:01
